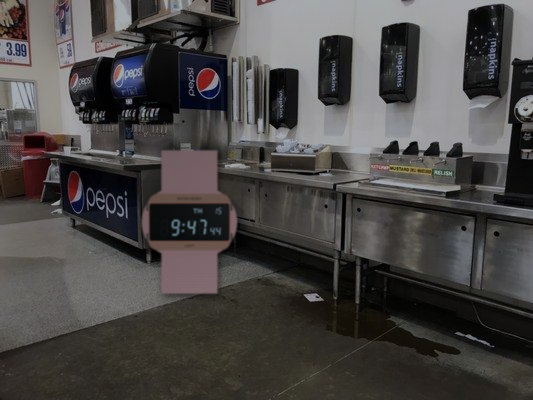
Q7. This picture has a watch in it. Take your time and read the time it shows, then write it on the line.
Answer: 9:47
